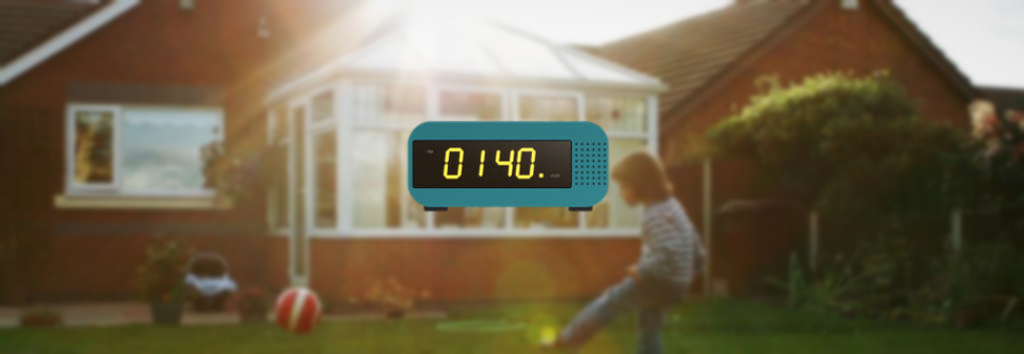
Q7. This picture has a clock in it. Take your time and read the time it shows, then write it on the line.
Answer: 1:40
